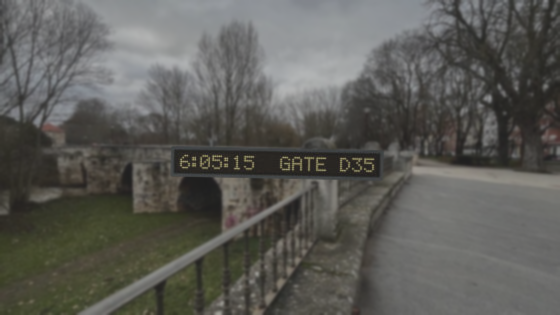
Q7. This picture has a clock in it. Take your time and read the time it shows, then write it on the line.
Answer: 6:05:15
